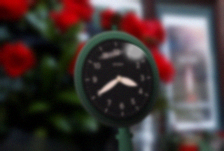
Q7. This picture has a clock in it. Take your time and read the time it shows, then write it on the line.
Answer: 3:40
